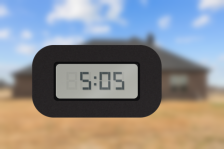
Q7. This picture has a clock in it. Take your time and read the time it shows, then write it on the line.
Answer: 5:05
